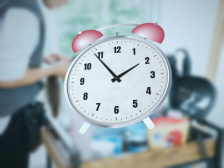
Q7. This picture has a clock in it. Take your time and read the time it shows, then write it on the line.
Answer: 1:54
